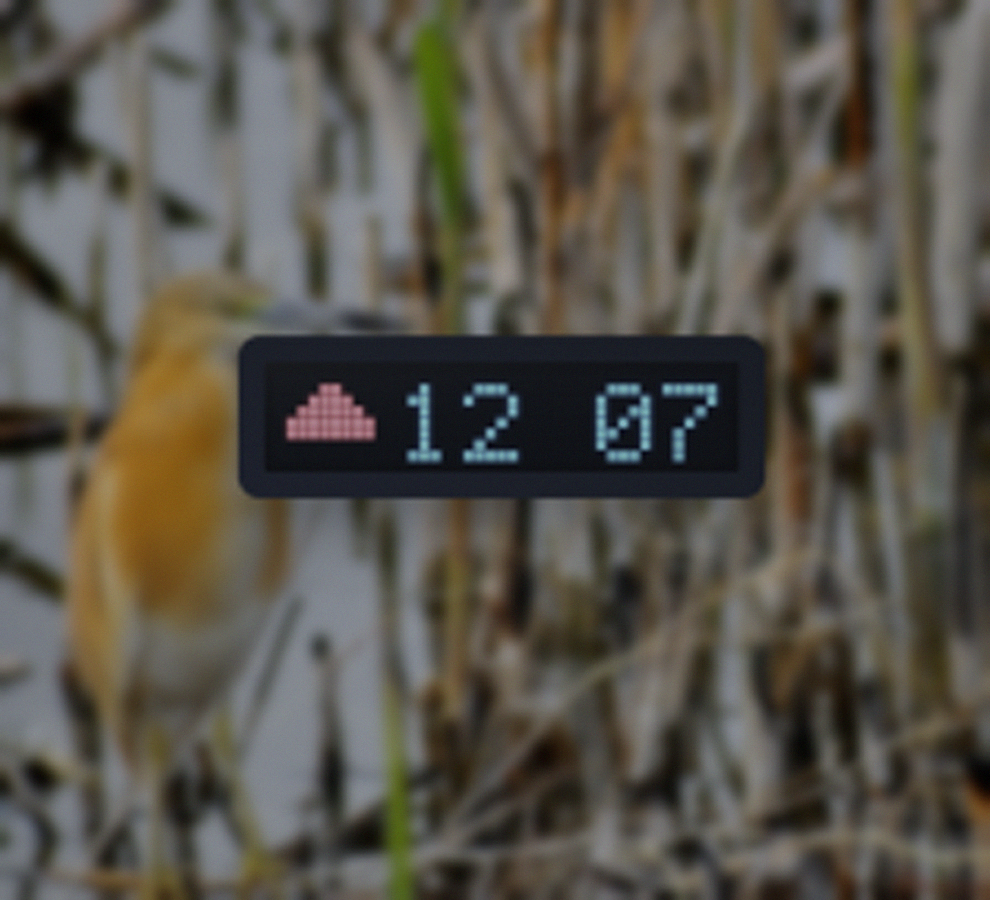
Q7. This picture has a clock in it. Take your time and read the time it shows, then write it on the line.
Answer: 12:07
